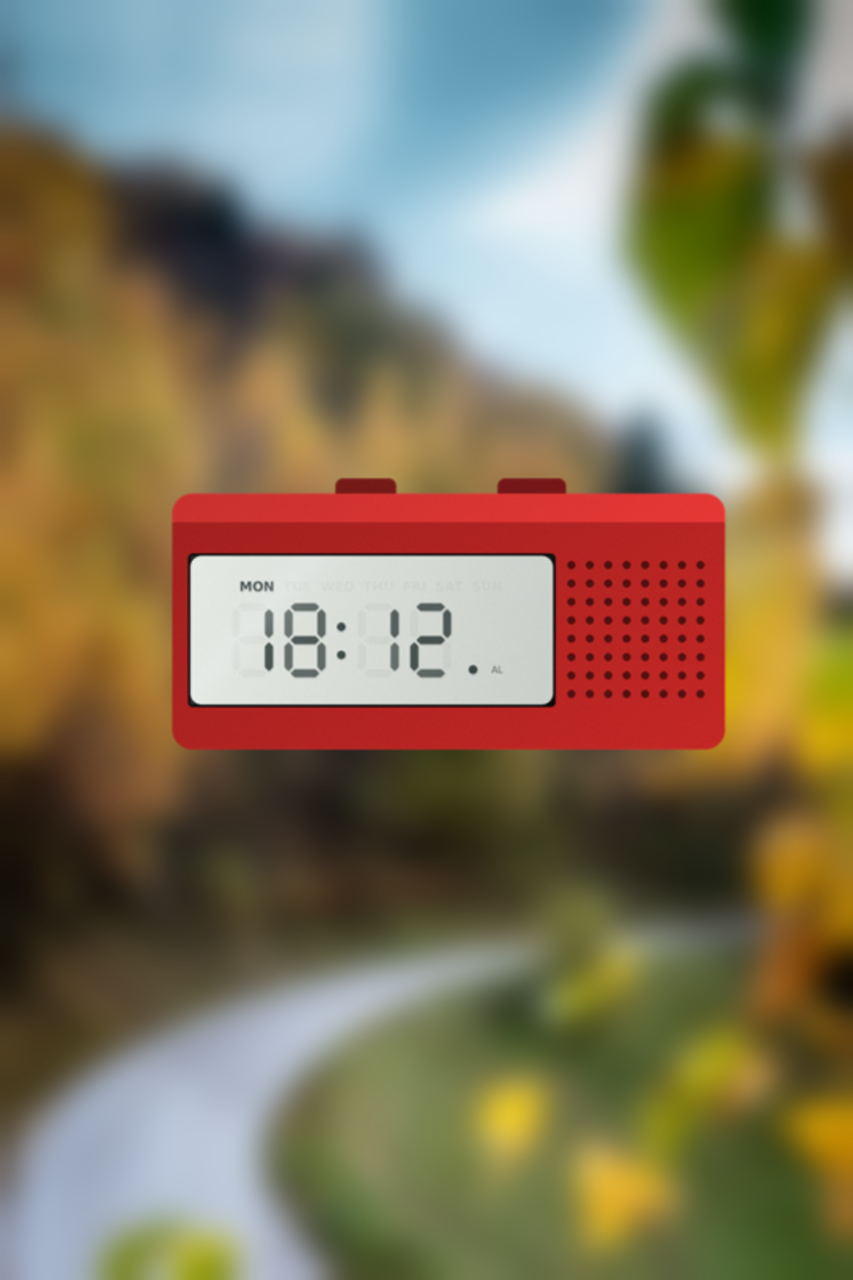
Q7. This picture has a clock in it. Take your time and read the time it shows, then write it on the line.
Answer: 18:12
